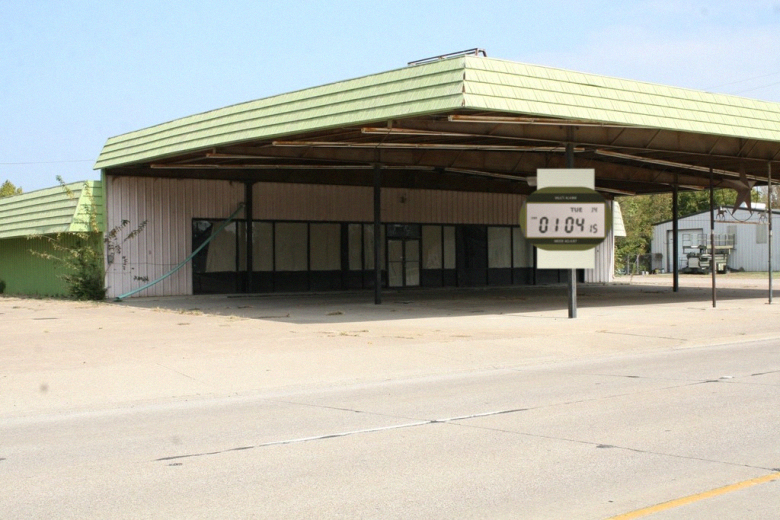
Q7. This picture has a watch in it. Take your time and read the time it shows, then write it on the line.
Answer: 1:04:15
